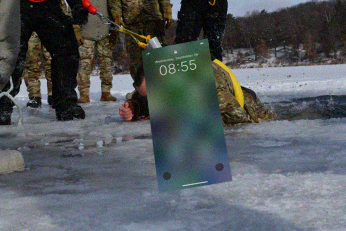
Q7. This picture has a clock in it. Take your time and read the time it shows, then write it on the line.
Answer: 8:55
